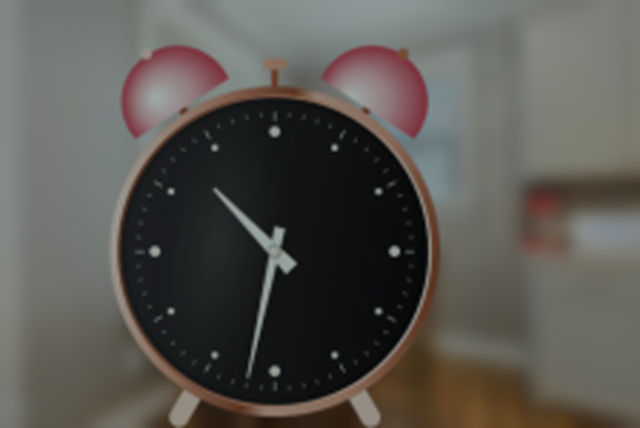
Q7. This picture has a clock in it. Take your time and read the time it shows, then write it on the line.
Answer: 10:32
